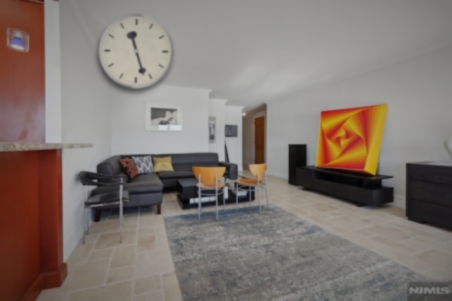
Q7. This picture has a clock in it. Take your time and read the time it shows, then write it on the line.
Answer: 11:27
